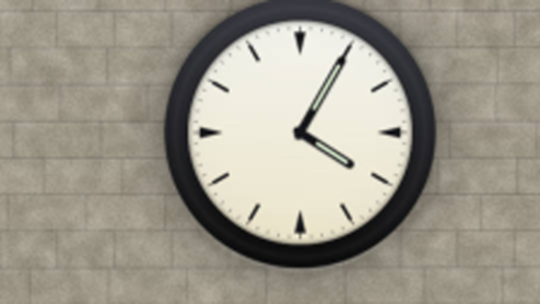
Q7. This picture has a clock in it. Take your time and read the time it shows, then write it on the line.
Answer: 4:05
